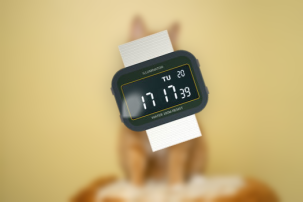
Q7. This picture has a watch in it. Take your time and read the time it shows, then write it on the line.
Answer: 17:17:39
